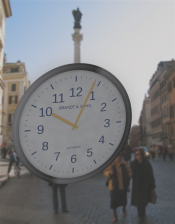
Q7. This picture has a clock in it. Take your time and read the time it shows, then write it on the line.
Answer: 10:04
